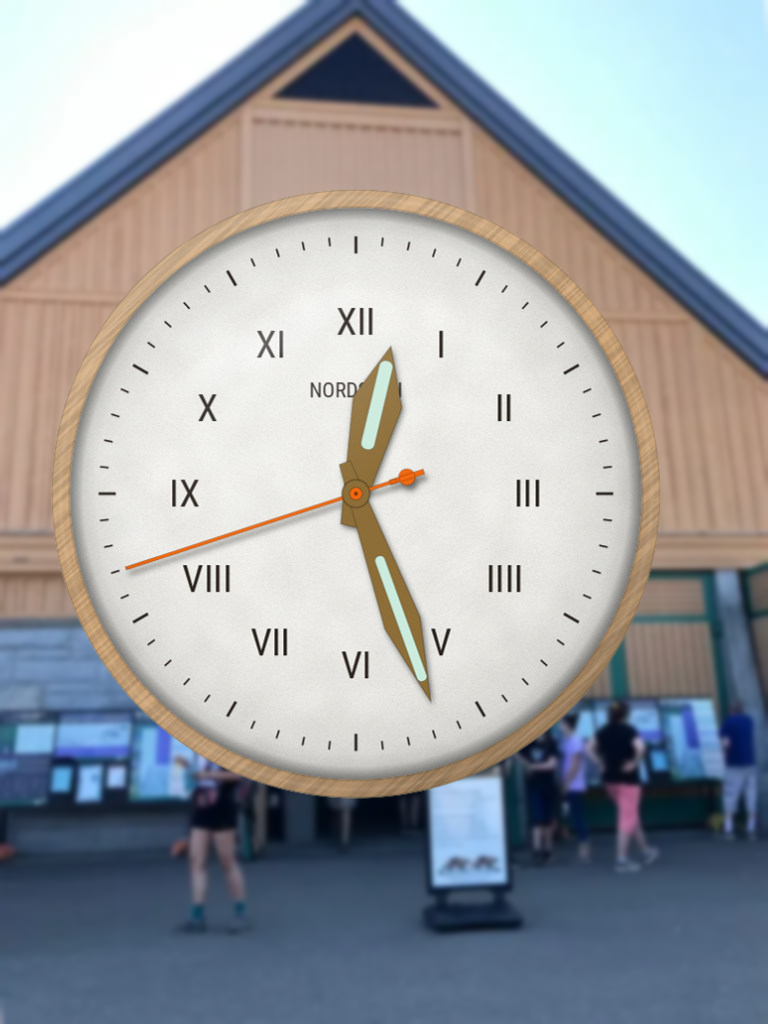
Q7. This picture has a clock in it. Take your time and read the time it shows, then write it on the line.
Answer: 12:26:42
